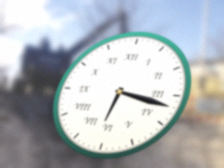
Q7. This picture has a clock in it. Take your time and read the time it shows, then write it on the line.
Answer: 6:17
